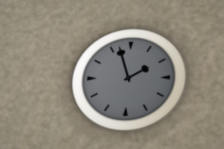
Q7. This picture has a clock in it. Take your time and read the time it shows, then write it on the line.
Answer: 1:57
